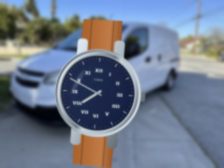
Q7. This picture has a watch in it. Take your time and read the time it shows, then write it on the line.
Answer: 7:49
